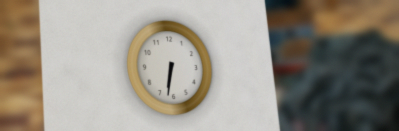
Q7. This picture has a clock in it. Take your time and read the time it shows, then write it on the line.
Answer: 6:32
